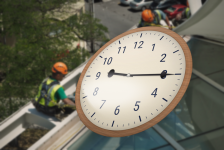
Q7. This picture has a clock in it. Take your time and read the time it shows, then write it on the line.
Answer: 9:15
